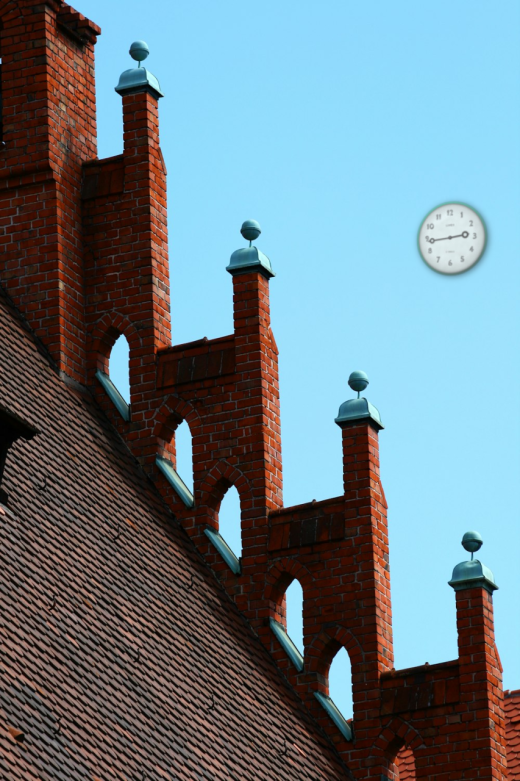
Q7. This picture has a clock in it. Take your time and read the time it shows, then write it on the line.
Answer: 2:44
